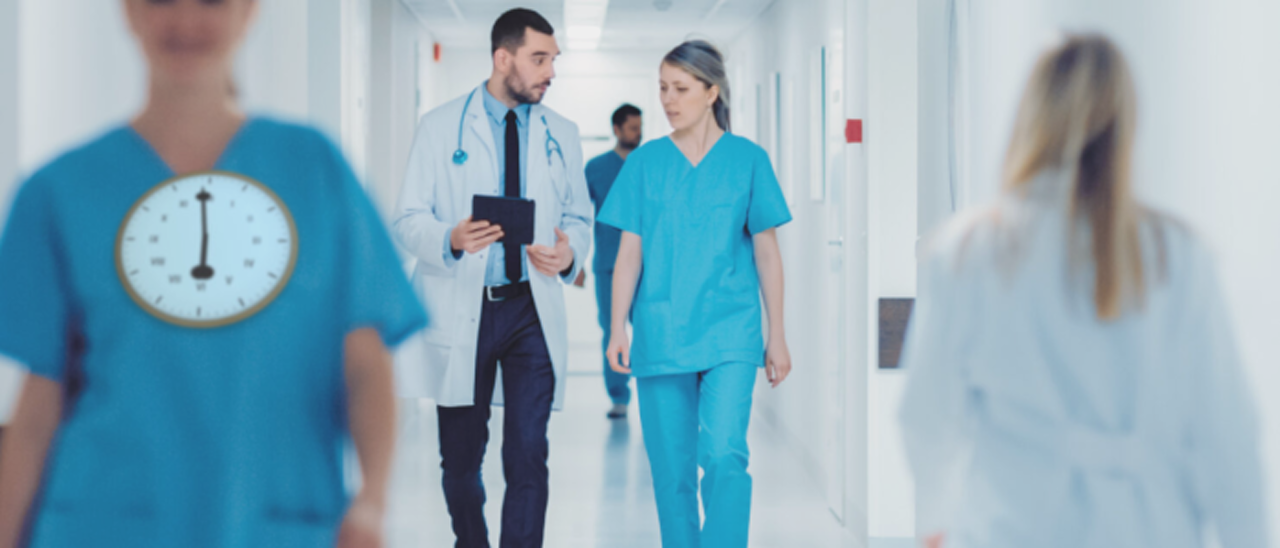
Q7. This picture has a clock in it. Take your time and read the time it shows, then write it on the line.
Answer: 5:59
